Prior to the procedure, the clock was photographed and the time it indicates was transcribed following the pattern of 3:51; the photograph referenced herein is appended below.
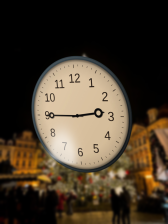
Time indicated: 2:45
